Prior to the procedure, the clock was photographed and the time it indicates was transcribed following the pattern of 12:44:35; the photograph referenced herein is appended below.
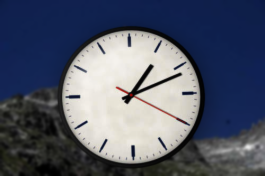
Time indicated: 1:11:20
